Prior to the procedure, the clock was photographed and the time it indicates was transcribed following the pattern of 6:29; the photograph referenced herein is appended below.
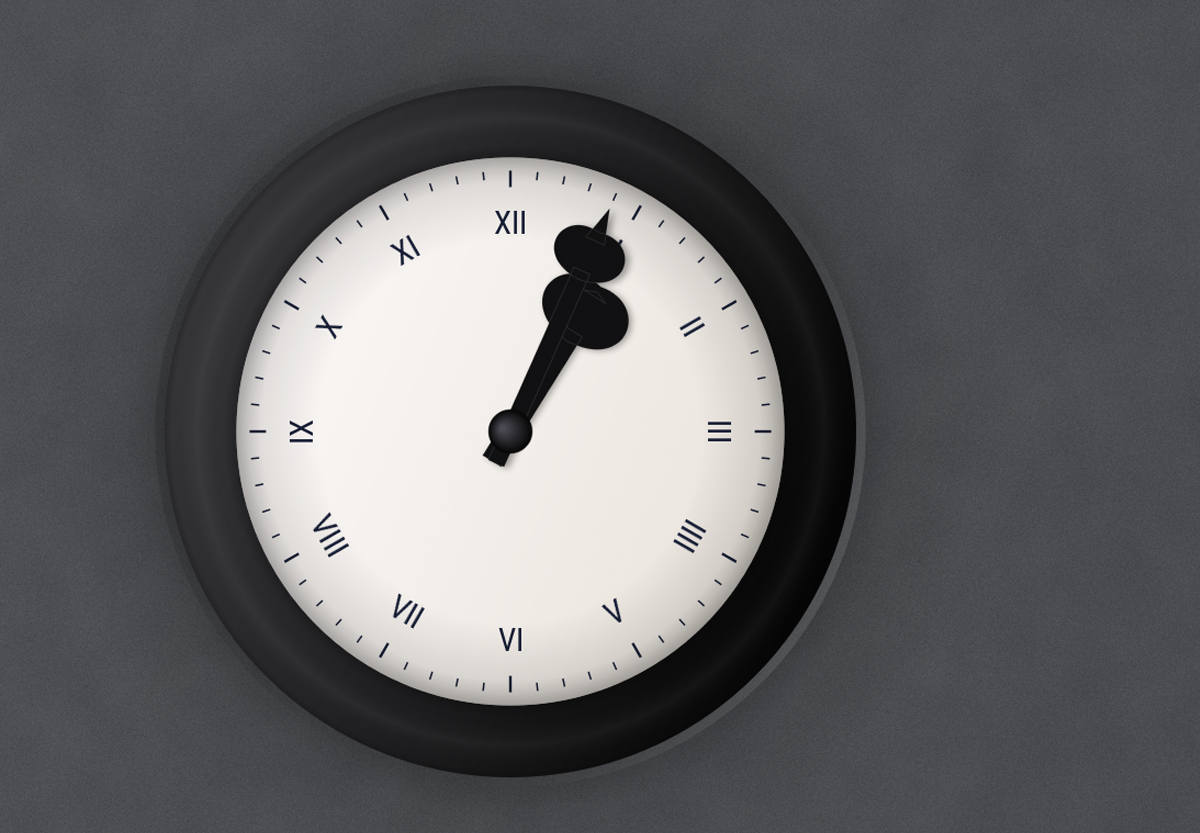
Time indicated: 1:04
